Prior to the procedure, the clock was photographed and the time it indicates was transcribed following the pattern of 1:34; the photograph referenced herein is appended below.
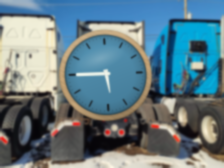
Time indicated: 5:45
